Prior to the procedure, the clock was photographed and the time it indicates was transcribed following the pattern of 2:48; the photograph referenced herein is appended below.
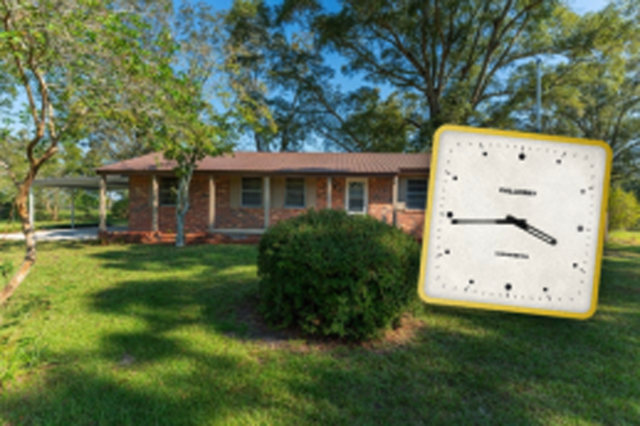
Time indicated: 3:44
